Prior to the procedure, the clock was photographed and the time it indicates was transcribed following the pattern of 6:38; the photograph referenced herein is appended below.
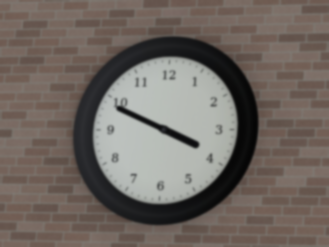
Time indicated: 3:49
